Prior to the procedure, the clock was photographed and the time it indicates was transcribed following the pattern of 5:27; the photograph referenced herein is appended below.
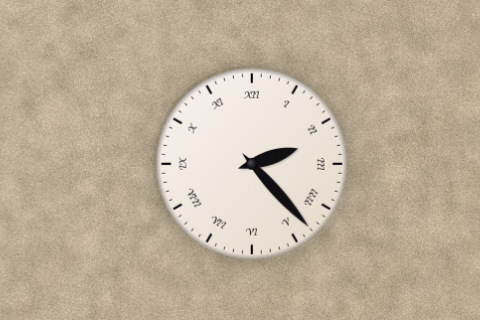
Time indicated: 2:23
